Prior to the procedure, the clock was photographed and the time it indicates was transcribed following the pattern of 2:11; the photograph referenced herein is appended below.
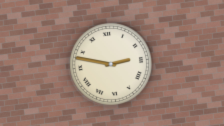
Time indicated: 2:48
